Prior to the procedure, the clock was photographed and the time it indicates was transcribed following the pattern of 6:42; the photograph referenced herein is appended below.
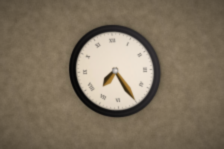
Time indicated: 7:25
